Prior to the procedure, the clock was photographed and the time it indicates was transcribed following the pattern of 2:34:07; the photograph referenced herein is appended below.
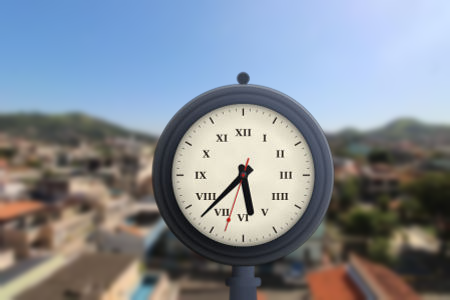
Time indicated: 5:37:33
